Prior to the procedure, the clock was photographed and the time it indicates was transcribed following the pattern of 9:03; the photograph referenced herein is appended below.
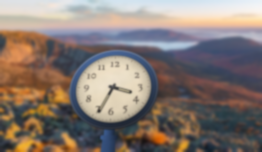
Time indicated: 3:34
